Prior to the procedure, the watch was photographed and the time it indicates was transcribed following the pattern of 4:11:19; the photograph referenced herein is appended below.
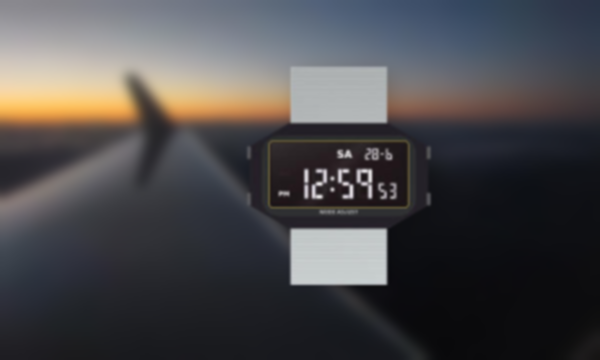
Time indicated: 12:59:53
